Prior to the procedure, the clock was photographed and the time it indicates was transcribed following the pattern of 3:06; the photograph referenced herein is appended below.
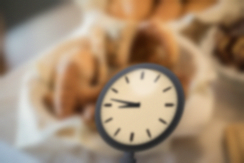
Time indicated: 8:47
